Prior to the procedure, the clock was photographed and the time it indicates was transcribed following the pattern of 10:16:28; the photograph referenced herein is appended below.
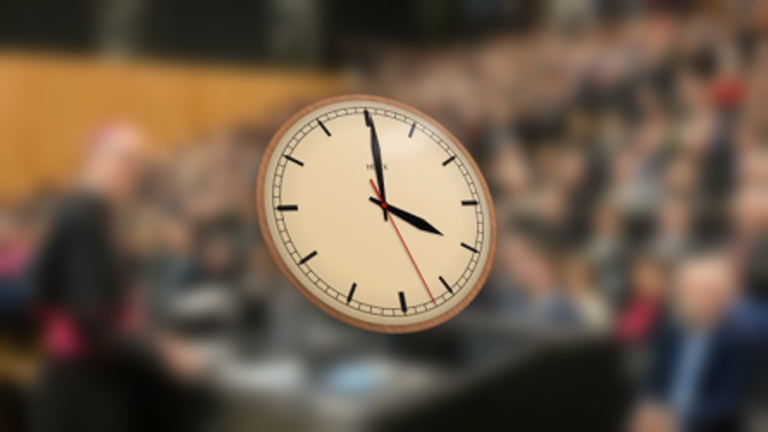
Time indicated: 4:00:27
